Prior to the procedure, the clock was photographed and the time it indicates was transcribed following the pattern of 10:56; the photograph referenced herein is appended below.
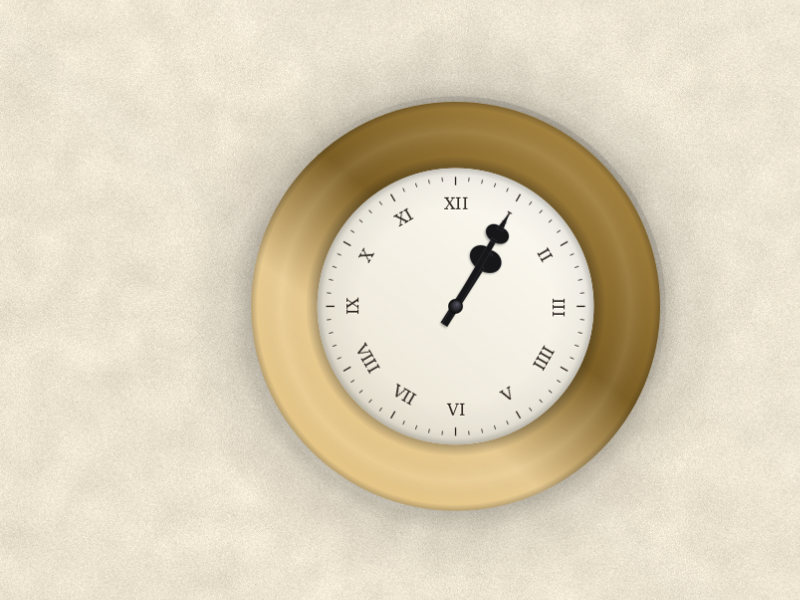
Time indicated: 1:05
